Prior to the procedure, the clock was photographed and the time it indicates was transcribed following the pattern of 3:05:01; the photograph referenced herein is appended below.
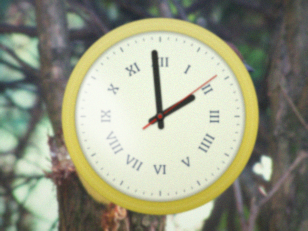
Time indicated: 1:59:09
